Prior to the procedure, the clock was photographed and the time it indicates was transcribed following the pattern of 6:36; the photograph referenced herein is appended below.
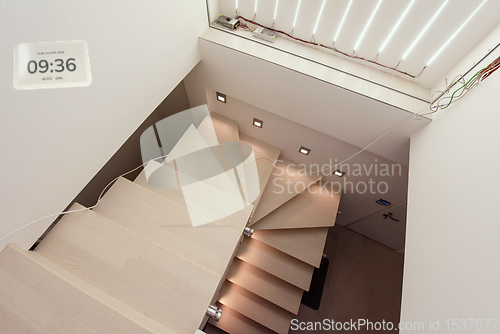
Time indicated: 9:36
